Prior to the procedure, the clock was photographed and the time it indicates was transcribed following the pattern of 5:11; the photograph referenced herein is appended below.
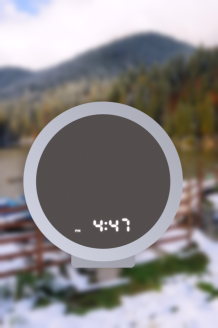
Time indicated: 4:47
